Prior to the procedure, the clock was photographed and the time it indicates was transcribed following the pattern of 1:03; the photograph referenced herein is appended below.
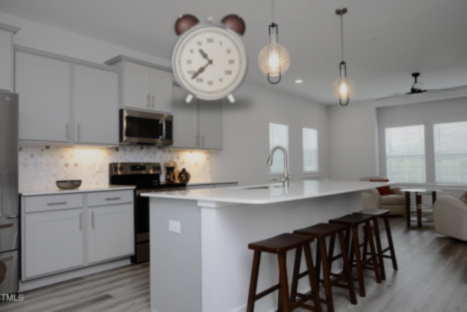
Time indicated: 10:38
